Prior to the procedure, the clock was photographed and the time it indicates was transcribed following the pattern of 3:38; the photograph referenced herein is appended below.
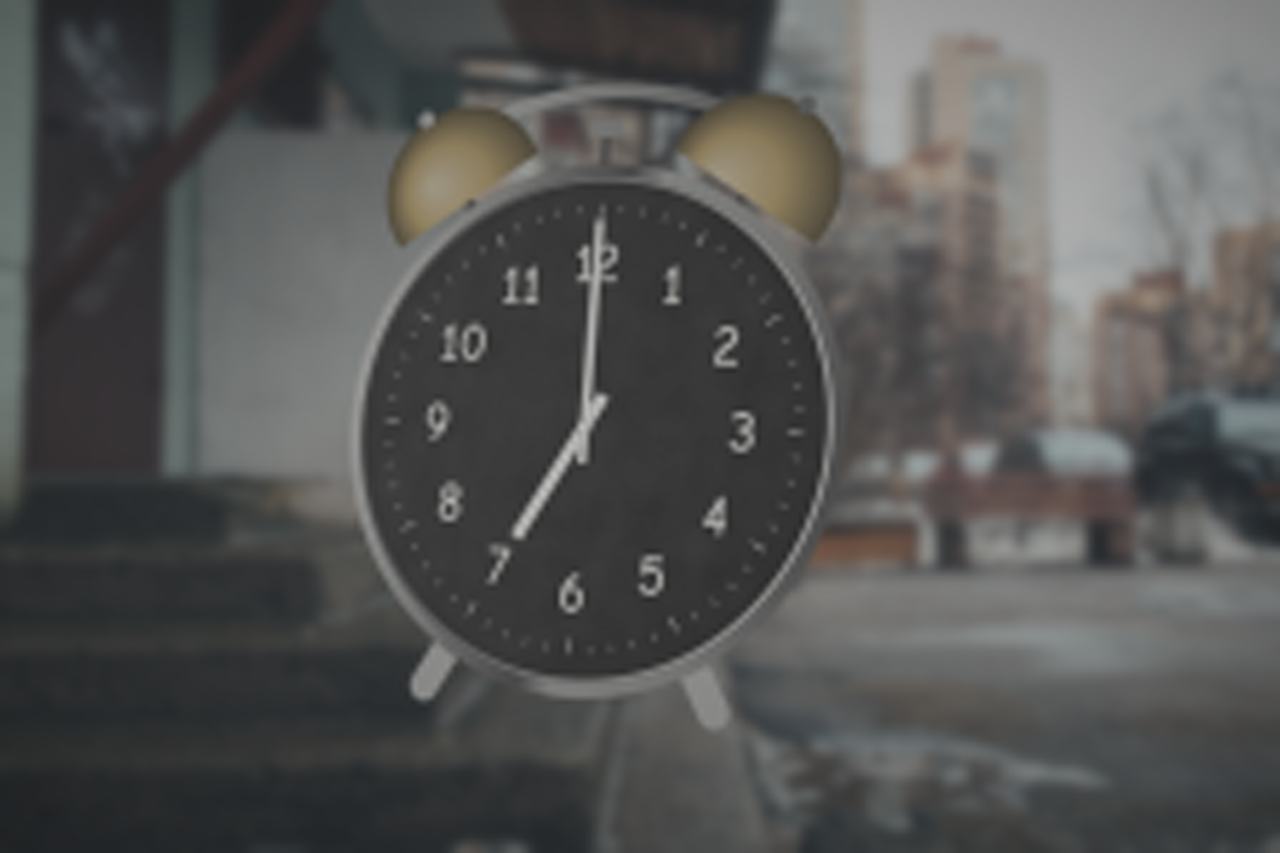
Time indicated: 7:00
